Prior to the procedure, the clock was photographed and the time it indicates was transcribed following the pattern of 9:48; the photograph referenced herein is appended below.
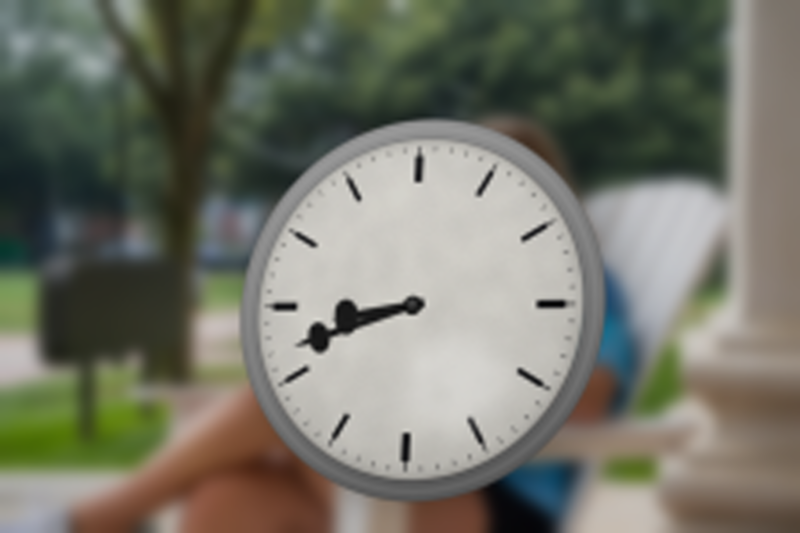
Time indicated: 8:42
